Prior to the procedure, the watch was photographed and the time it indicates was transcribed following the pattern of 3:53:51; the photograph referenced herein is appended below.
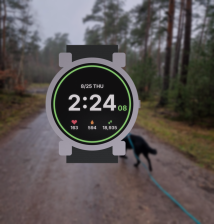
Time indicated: 2:24:08
